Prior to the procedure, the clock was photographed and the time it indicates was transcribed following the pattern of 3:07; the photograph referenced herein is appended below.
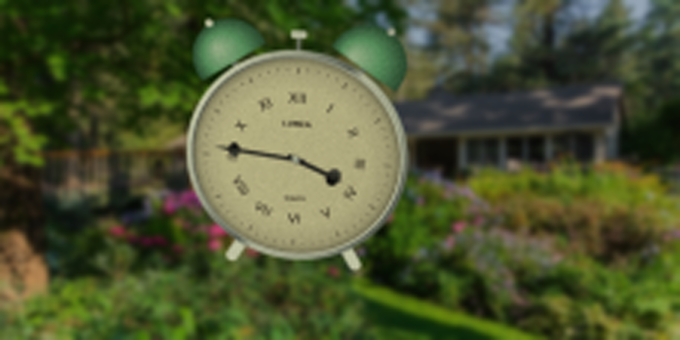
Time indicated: 3:46
